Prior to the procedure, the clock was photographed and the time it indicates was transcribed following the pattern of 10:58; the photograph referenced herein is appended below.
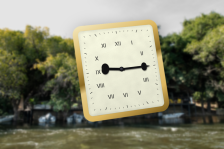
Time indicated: 9:15
